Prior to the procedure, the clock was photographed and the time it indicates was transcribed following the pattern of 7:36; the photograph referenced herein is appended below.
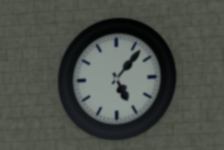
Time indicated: 5:07
